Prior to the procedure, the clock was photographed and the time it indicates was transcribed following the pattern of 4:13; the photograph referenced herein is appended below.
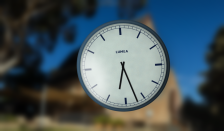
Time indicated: 6:27
